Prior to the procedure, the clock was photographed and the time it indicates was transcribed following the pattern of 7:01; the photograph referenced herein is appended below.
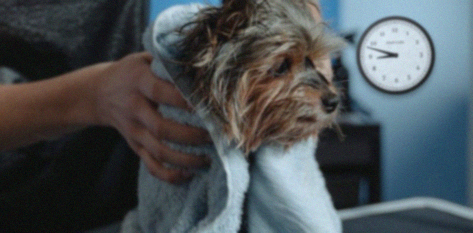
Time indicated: 8:48
